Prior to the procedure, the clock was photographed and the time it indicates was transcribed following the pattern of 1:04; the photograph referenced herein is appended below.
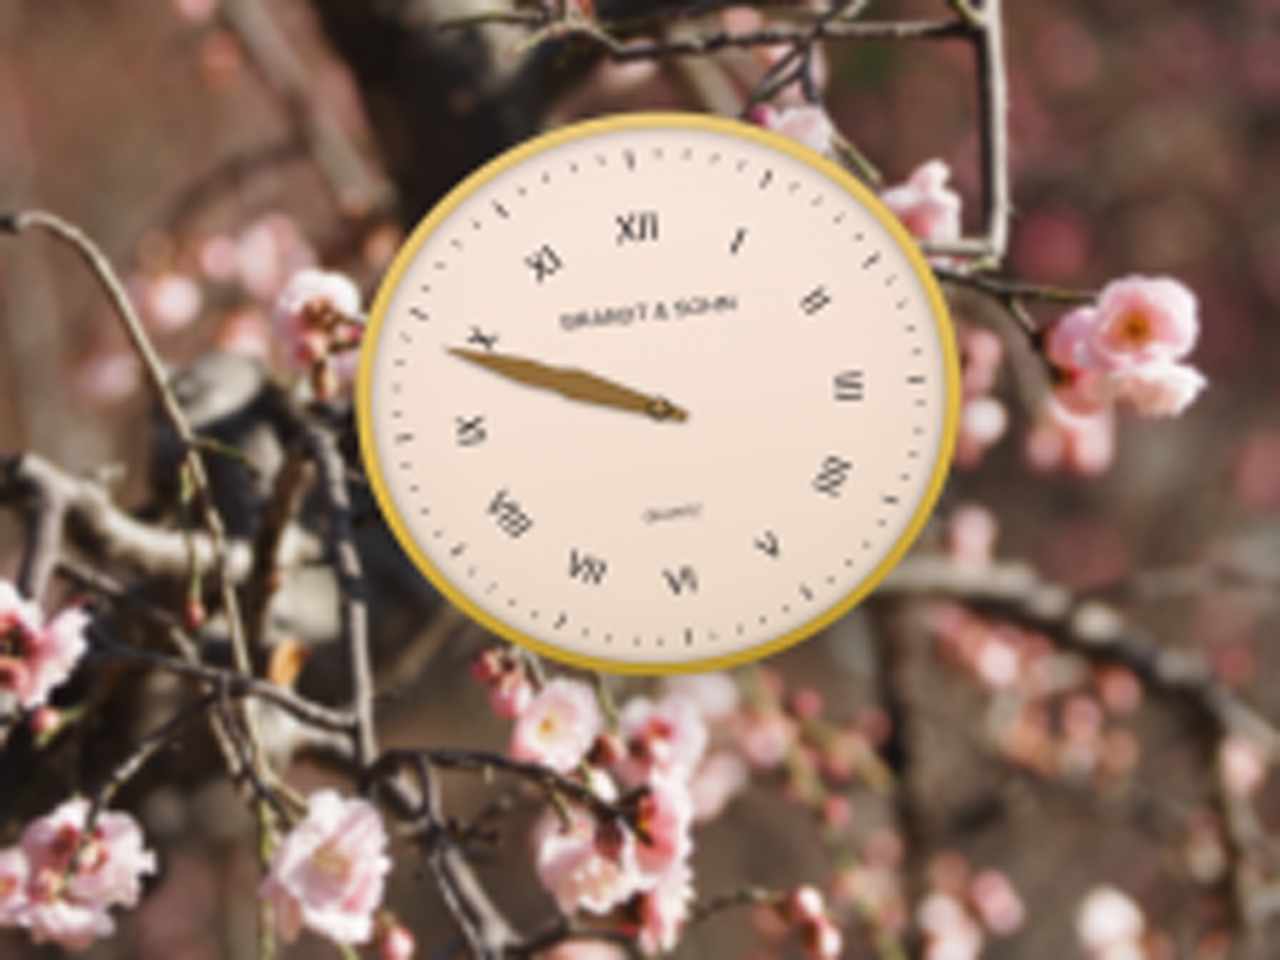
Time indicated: 9:49
